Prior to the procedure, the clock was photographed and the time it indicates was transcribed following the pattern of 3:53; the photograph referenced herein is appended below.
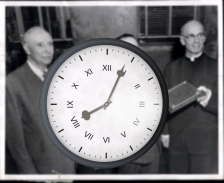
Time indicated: 8:04
